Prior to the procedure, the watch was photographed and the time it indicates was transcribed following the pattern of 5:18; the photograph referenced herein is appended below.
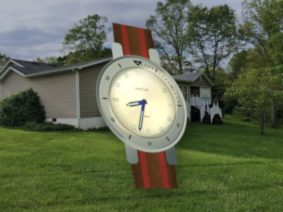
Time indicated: 8:33
